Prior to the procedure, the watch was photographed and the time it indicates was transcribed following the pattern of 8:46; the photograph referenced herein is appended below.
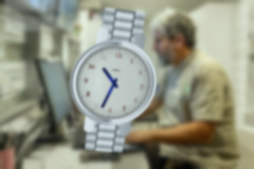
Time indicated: 10:33
